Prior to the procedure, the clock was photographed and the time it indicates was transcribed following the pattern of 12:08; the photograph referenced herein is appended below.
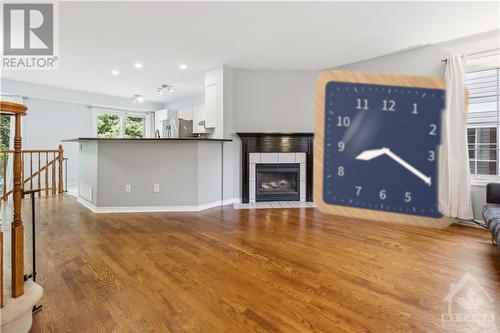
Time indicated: 8:20
